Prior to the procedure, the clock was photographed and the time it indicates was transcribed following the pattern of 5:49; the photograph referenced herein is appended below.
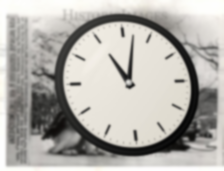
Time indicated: 11:02
